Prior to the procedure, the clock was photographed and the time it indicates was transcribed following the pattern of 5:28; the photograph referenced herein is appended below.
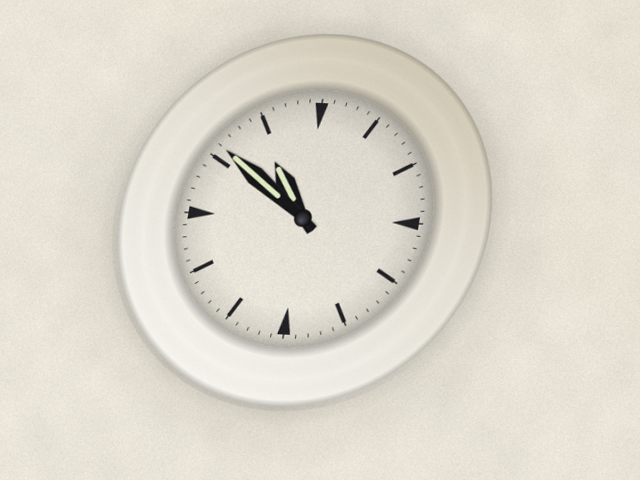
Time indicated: 10:51
